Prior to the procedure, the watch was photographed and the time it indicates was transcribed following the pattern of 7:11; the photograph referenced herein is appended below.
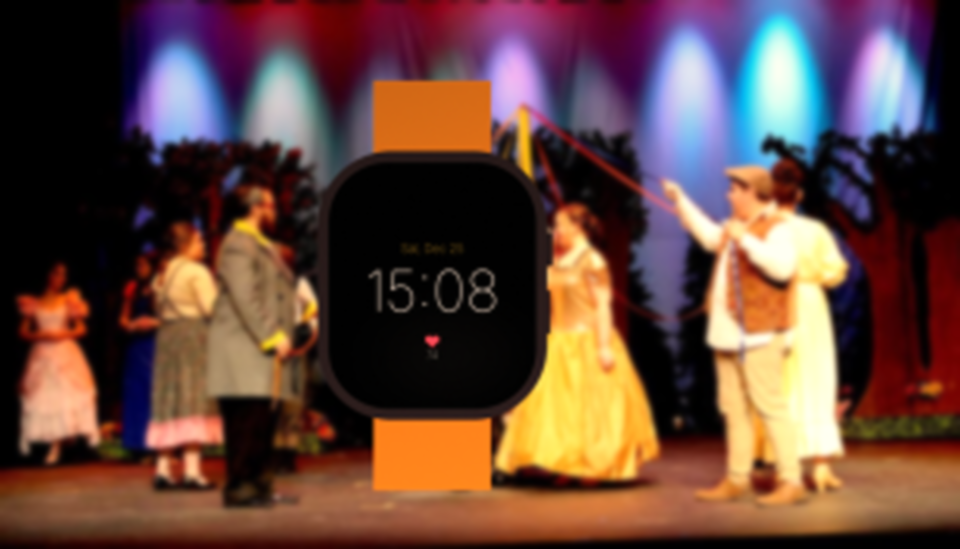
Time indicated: 15:08
